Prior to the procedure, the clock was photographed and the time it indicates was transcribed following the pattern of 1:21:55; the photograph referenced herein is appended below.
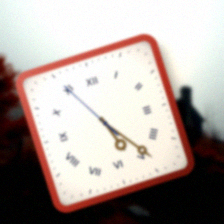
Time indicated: 5:23:55
